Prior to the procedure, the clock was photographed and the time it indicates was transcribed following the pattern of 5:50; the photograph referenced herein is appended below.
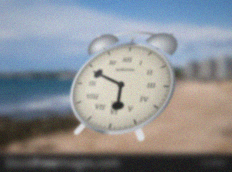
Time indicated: 5:49
